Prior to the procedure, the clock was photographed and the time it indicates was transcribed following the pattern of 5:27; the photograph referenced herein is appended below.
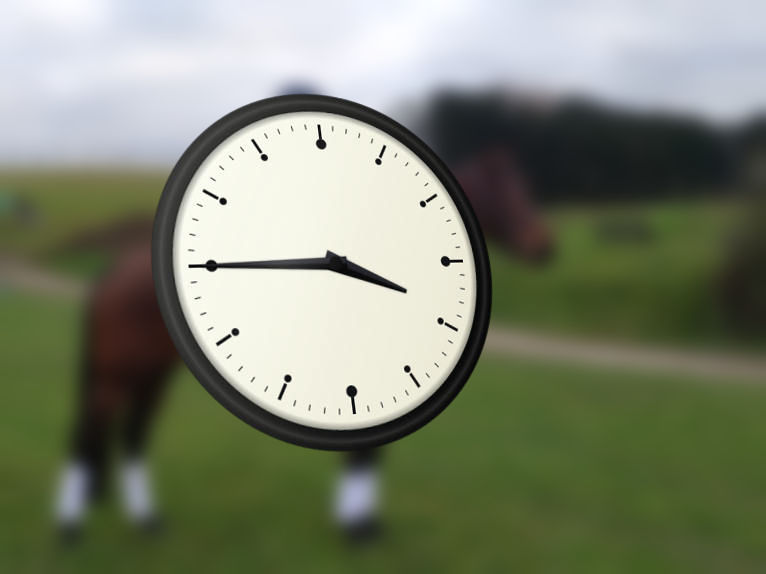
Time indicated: 3:45
